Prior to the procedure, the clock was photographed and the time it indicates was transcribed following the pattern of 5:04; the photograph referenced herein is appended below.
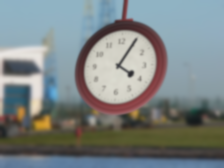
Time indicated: 4:05
